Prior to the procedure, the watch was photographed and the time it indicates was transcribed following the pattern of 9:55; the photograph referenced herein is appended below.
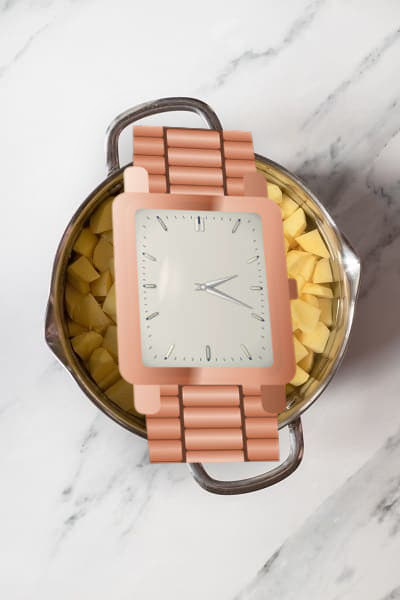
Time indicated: 2:19
